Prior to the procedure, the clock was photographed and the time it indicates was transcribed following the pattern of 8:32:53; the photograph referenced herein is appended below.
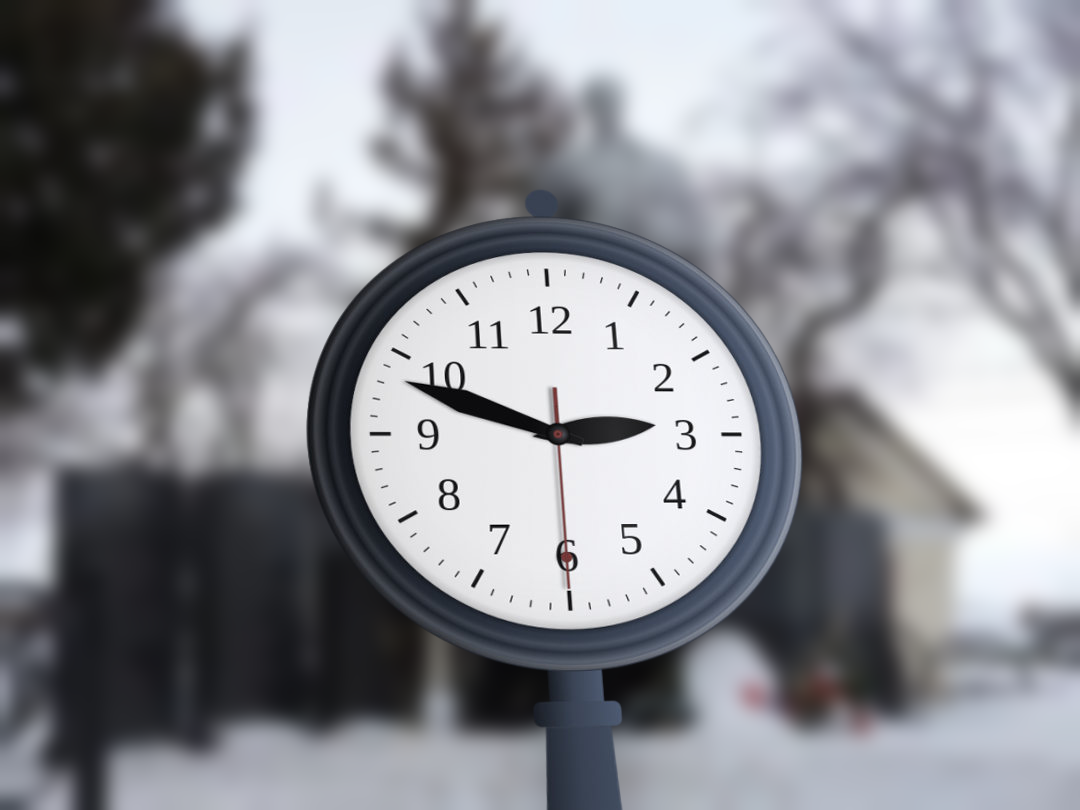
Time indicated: 2:48:30
